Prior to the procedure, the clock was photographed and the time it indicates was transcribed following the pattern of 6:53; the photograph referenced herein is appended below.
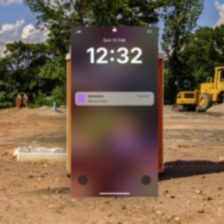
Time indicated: 12:32
